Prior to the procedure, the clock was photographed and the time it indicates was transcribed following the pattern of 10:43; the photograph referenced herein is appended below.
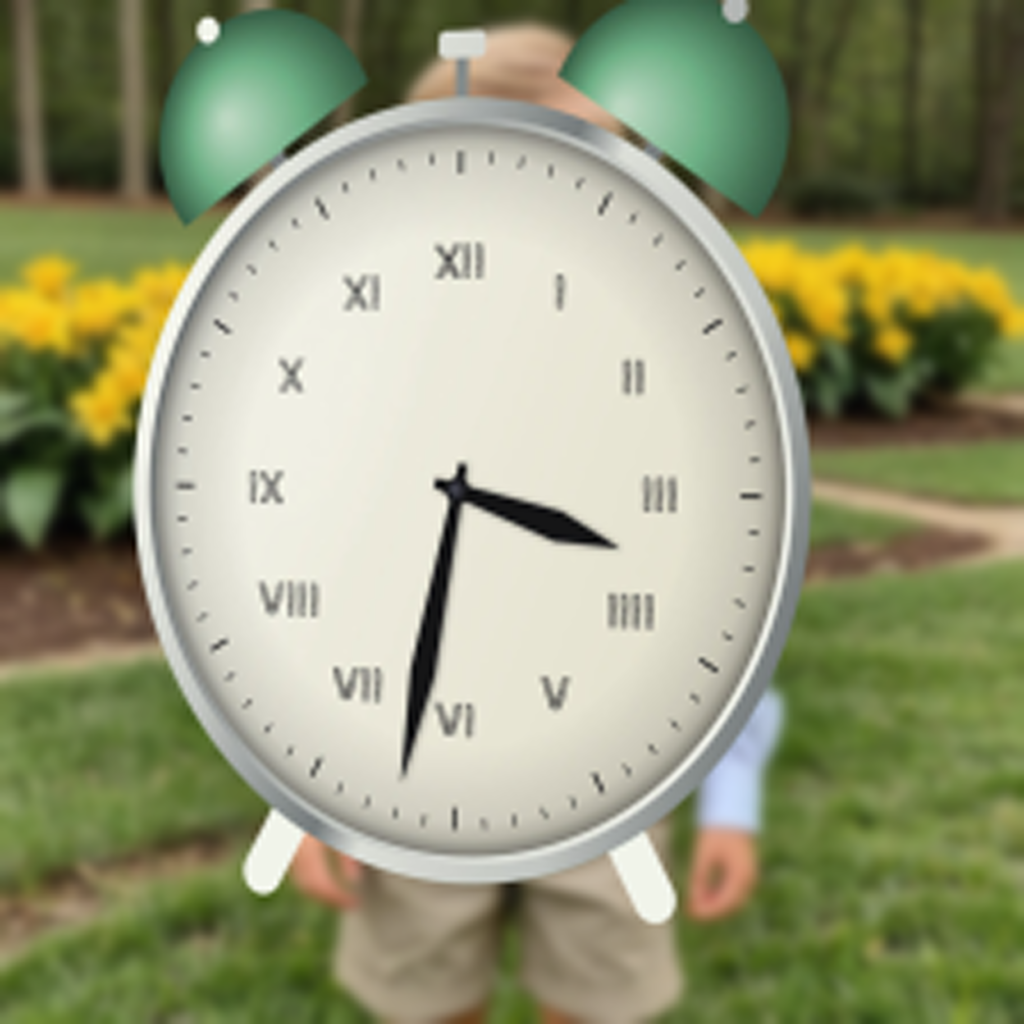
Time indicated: 3:32
